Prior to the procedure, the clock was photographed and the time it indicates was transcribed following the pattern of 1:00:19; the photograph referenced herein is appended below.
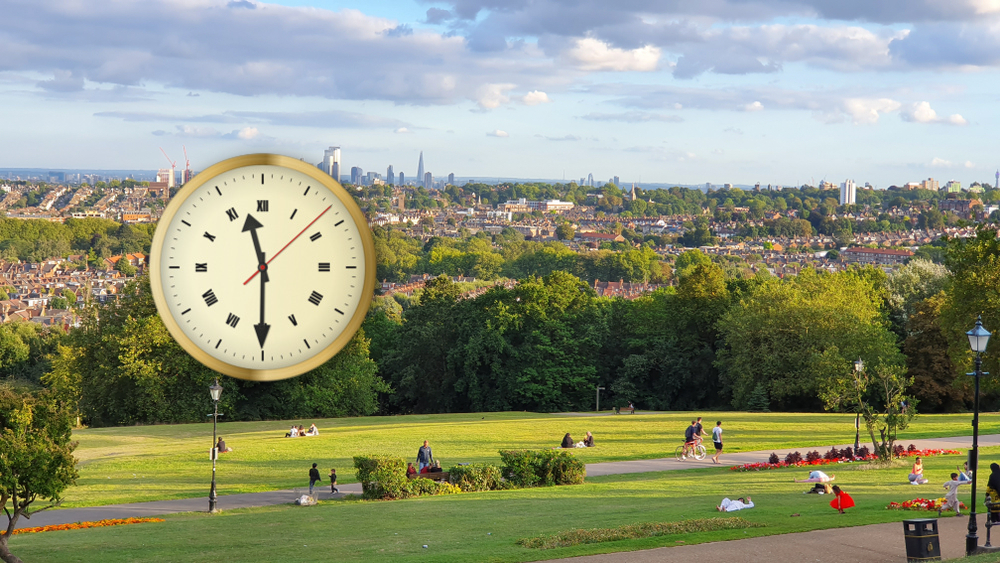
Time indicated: 11:30:08
